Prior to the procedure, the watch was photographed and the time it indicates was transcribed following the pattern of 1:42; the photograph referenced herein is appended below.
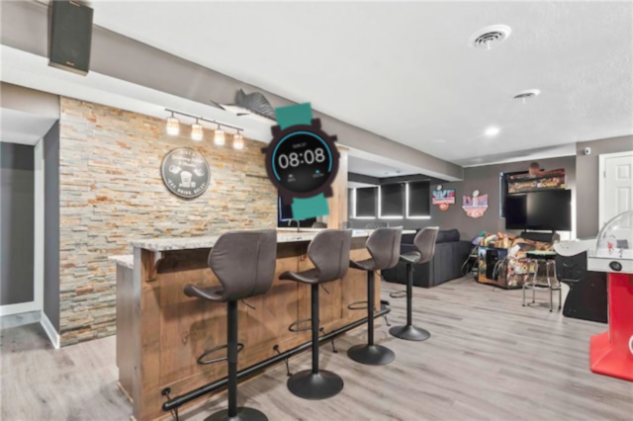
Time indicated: 8:08
